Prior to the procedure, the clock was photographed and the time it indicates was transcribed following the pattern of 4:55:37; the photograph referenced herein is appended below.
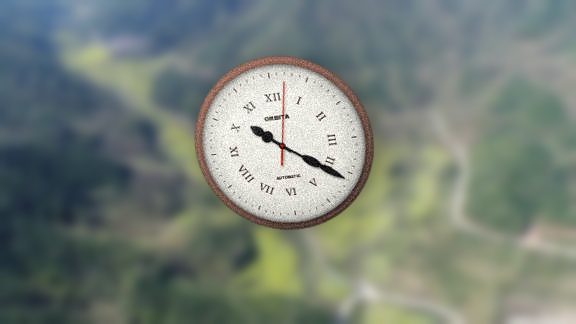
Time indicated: 10:21:02
